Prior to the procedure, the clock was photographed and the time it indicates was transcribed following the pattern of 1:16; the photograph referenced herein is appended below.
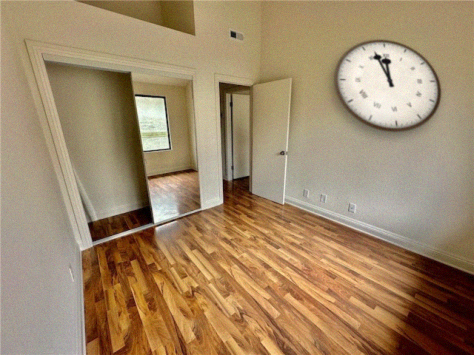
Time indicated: 11:57
